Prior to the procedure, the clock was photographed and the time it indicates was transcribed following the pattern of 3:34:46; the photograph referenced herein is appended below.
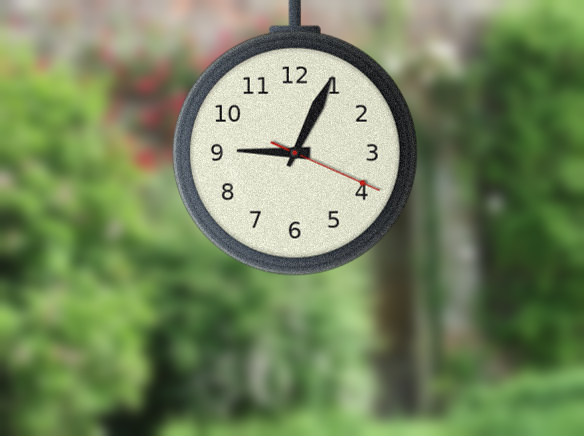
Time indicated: 9:04:19
